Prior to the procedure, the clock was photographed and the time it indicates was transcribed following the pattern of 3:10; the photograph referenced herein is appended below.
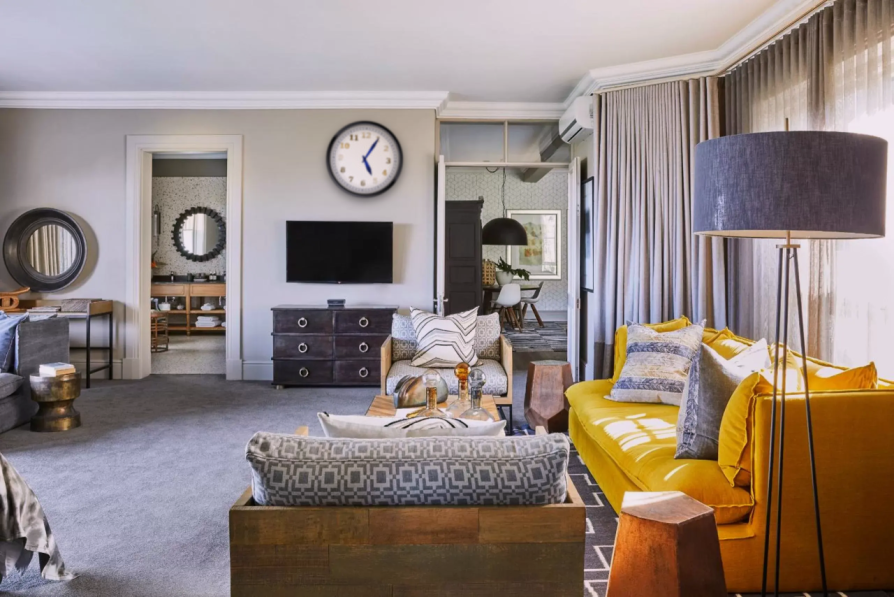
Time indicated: 5:05
